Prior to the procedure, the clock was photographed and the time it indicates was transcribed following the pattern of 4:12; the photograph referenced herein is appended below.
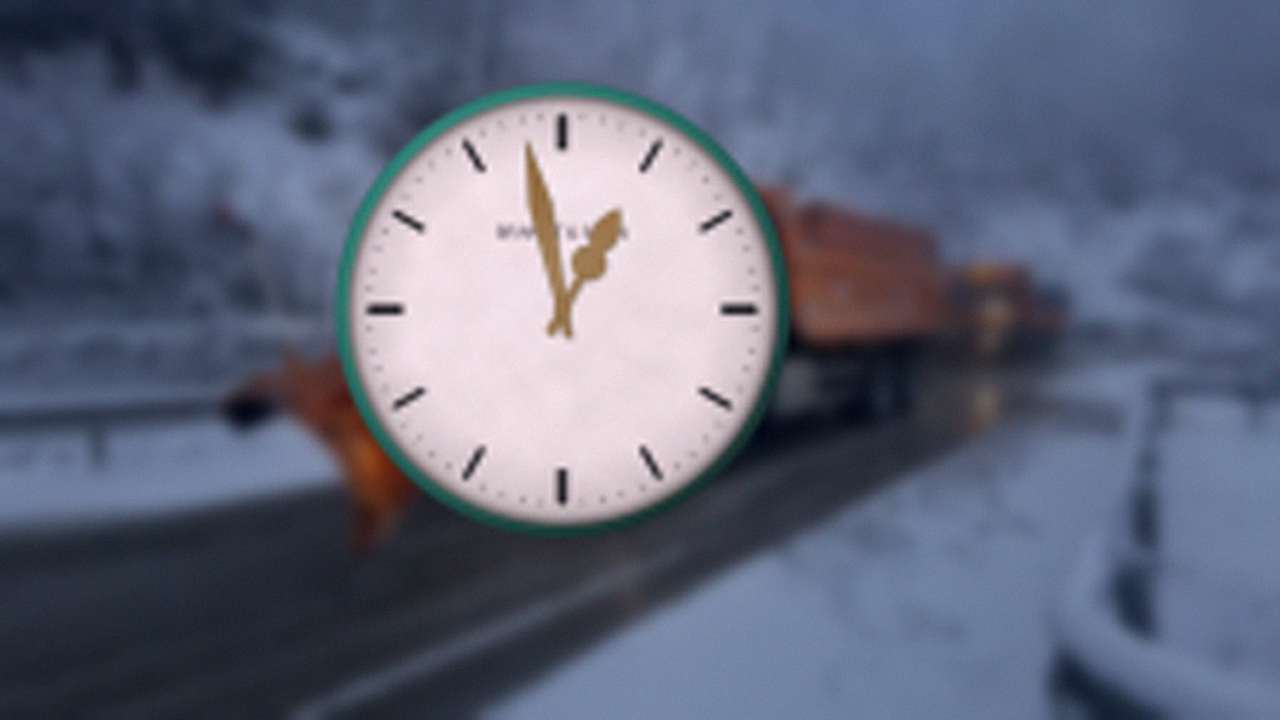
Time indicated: 12:58
